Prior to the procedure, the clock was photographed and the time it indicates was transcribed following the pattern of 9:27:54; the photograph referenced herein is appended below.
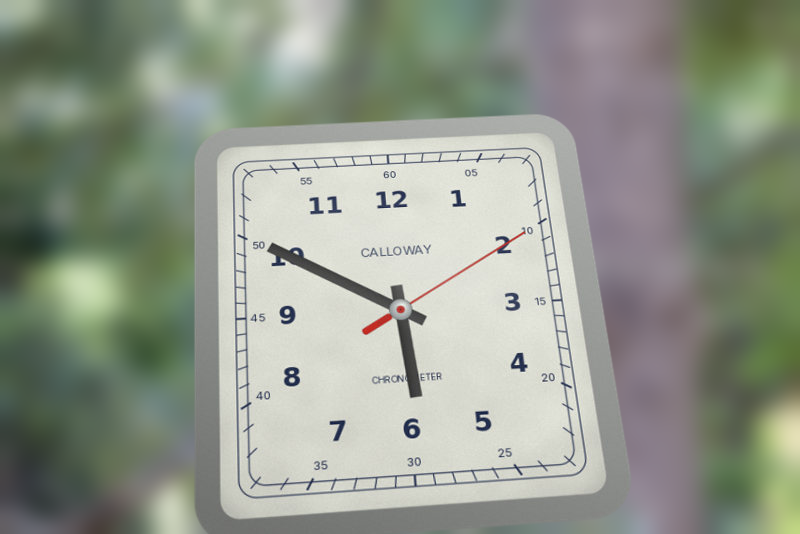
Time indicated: 5:50:10
